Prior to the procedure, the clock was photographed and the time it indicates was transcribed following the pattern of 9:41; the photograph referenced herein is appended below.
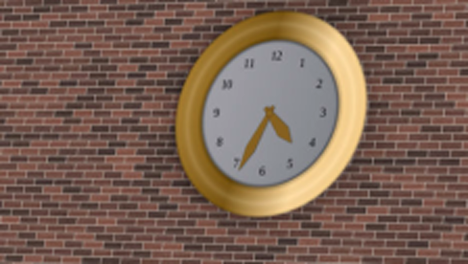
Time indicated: 4:34
